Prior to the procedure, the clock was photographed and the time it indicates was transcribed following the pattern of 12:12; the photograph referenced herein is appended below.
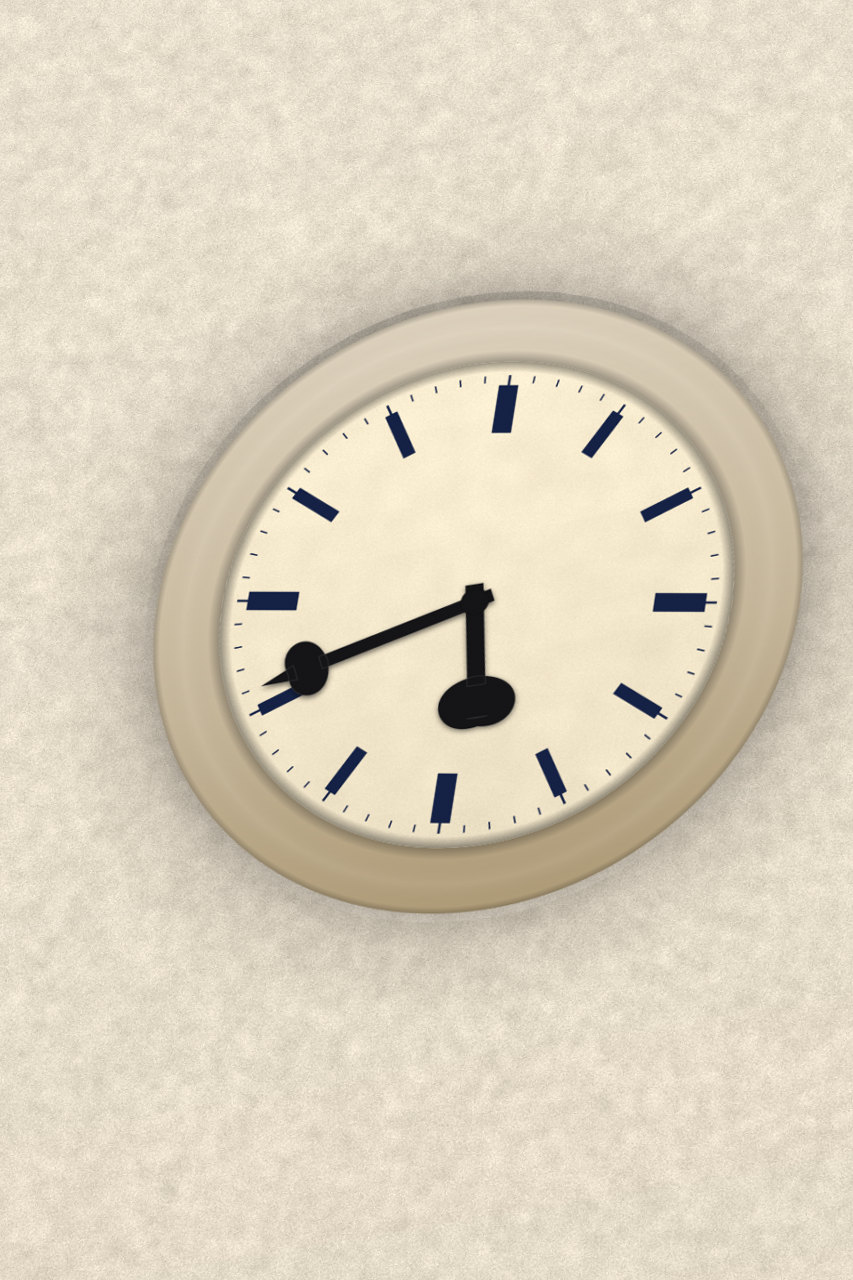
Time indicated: 5:41
